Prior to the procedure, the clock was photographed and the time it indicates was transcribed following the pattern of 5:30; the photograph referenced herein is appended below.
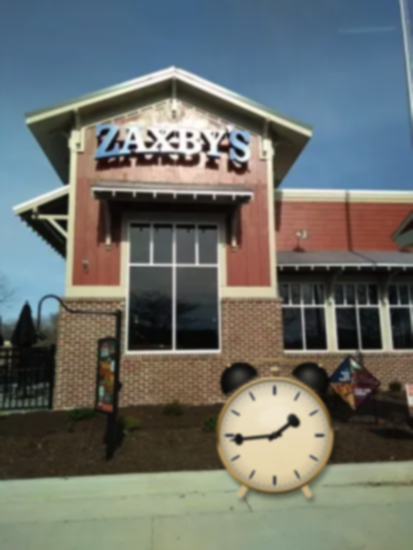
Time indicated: 1:44
